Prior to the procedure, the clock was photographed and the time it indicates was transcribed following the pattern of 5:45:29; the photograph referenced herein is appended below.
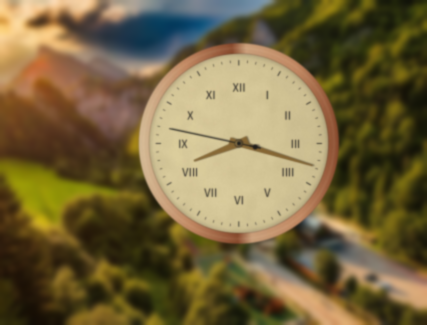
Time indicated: 8:17:47
